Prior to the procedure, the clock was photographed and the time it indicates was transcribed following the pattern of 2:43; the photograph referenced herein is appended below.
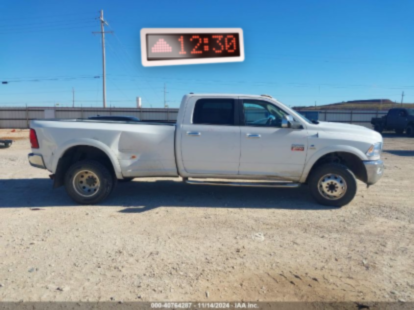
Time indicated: 12:30
